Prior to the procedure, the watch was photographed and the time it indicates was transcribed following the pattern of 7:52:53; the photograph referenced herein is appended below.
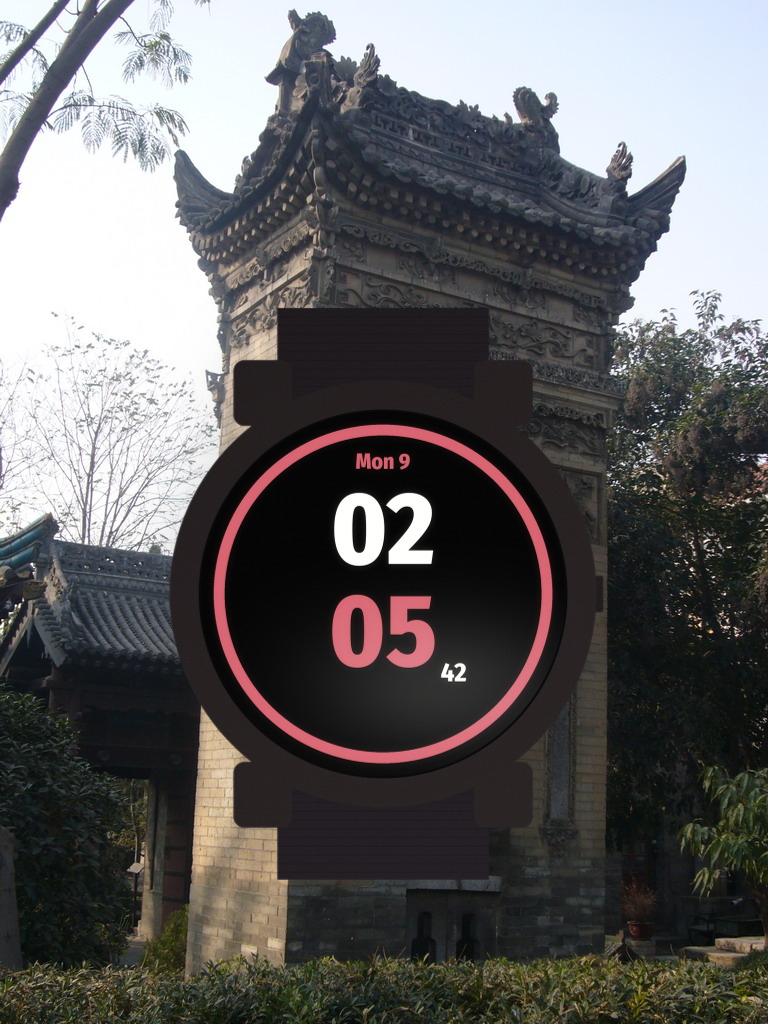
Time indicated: 2:05:42
